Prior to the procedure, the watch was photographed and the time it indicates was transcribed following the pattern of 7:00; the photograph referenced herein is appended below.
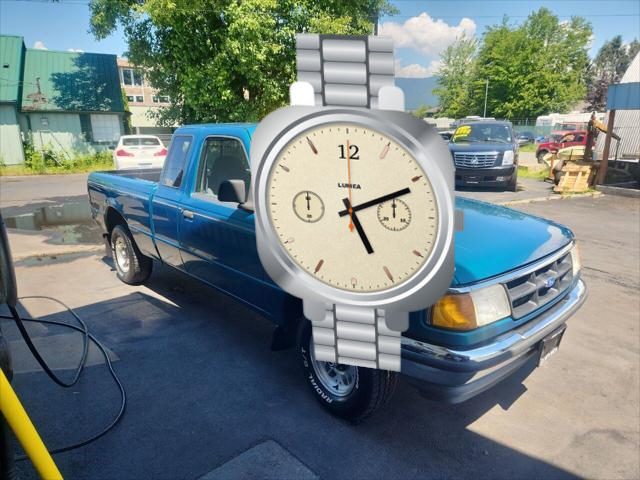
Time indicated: 5:11
